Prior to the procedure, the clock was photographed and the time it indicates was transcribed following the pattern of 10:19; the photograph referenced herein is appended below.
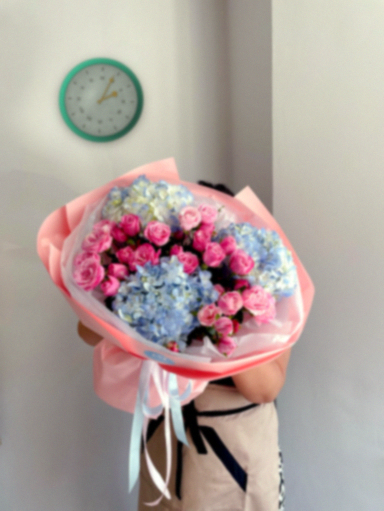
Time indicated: 2:04
